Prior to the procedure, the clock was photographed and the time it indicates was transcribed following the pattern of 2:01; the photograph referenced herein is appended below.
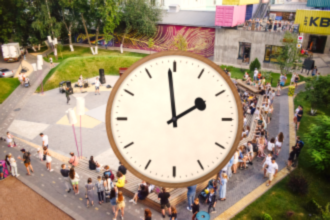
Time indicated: 1:59
